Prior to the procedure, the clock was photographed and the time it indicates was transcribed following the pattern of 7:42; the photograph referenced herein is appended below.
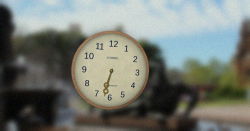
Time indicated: 6:32
